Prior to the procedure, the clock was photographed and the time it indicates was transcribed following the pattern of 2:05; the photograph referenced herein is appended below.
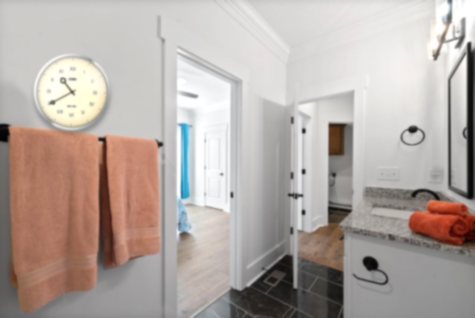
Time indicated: 10:40
